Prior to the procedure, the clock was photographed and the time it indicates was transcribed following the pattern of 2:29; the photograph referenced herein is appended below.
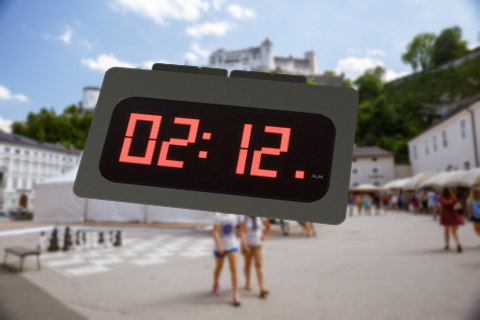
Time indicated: 2:12
